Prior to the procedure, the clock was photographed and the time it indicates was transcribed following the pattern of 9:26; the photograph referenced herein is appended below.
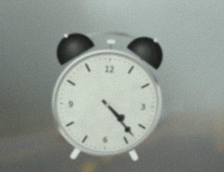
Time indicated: 4:23
